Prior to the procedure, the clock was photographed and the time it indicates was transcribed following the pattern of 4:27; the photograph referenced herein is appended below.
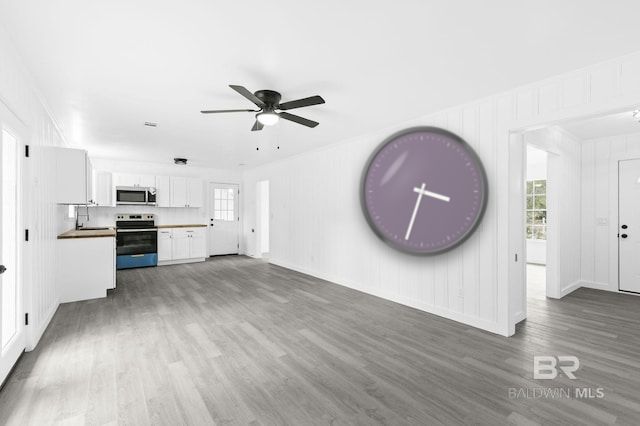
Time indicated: 3:33
